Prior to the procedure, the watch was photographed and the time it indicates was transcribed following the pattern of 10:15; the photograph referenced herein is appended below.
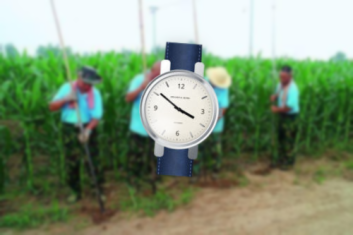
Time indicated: 3:51
